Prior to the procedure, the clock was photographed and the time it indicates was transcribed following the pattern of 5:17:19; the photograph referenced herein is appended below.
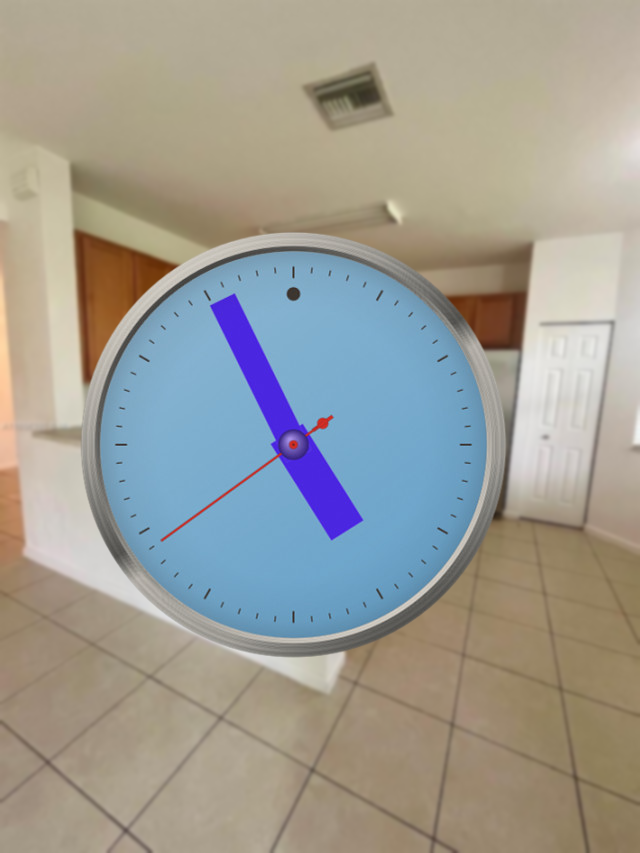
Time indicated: 4:55:39
